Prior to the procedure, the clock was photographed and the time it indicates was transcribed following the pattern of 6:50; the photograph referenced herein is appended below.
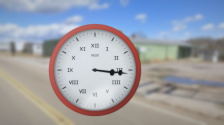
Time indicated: 3:16
